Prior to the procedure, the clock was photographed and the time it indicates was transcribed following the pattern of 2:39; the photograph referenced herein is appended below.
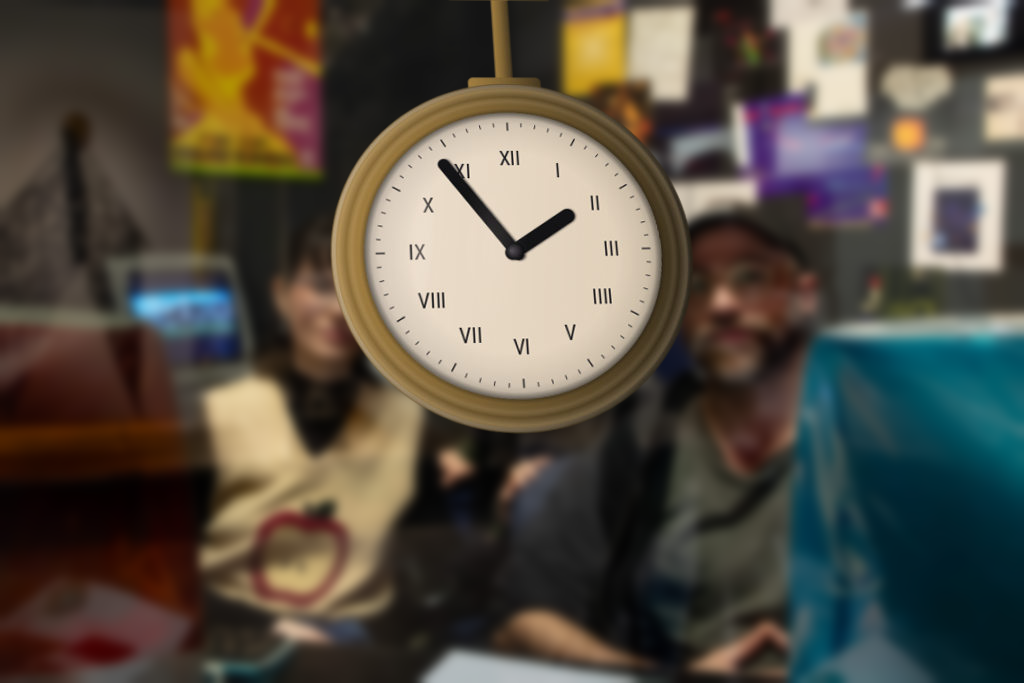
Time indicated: 1:54
